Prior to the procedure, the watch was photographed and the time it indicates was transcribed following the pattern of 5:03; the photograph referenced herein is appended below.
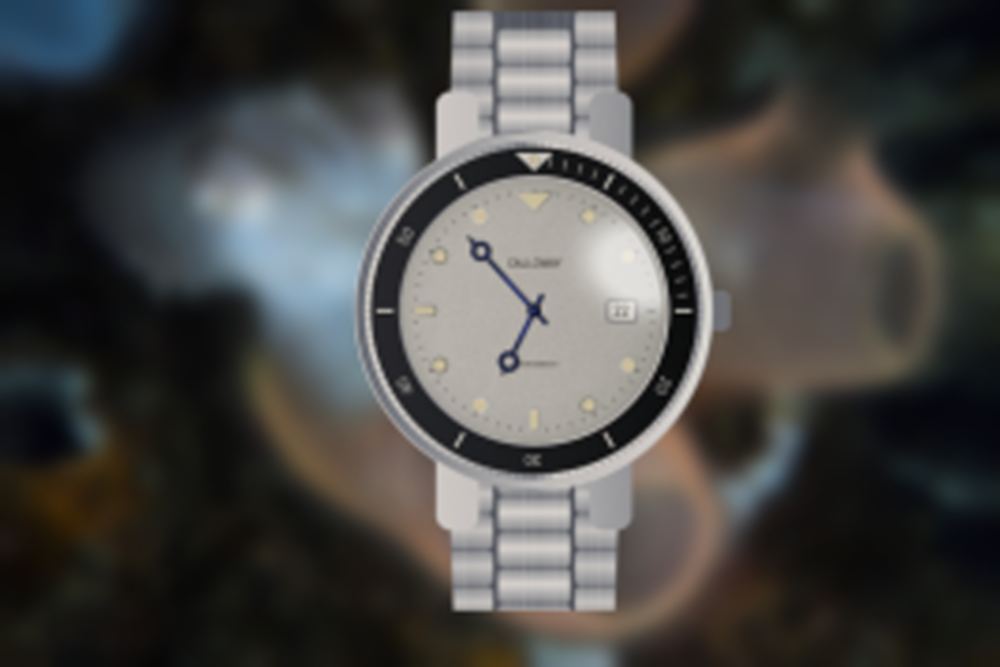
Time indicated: 6:53
